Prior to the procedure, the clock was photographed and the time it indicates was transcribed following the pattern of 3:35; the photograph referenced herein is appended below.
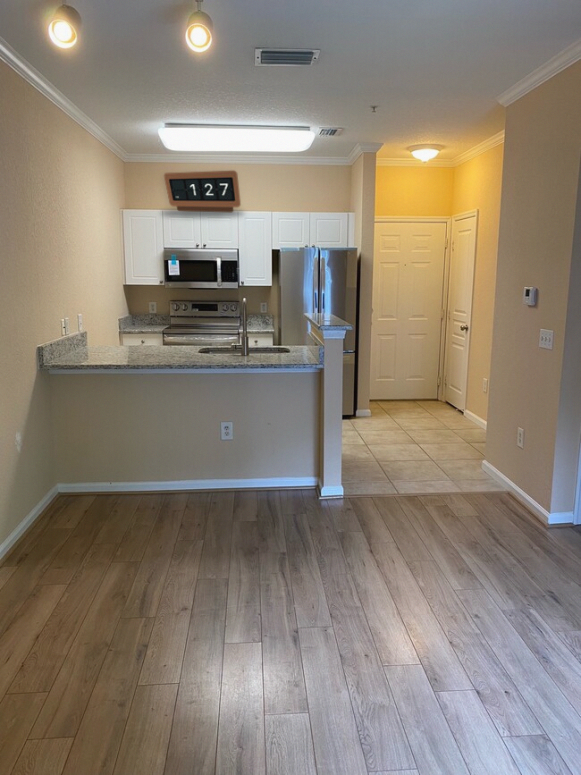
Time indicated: 1:27
